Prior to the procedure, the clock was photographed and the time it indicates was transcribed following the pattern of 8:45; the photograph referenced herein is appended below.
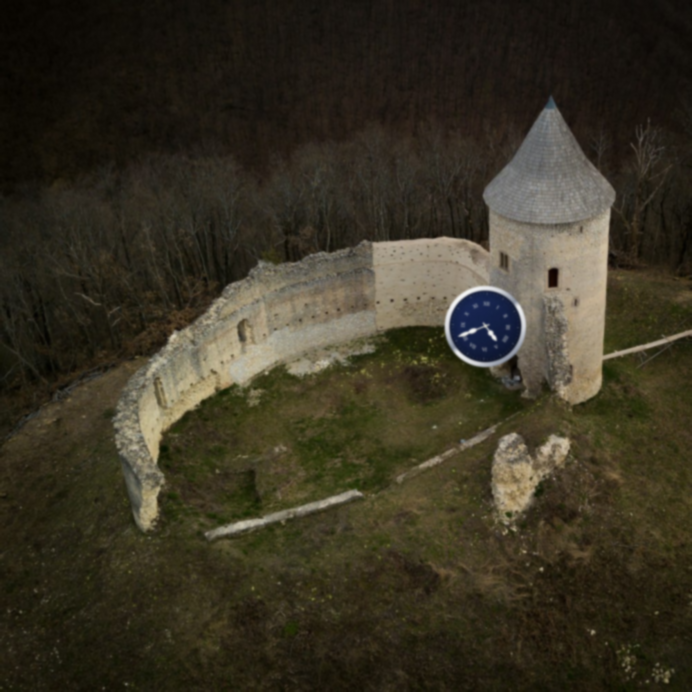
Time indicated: 4:41
